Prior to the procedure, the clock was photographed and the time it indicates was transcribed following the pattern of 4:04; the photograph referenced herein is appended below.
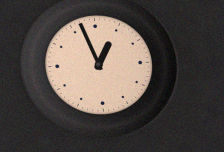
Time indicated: 12:57
